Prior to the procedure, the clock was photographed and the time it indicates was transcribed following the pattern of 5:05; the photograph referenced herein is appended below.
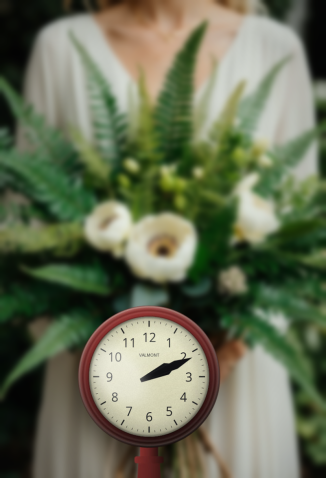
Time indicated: 2:11
